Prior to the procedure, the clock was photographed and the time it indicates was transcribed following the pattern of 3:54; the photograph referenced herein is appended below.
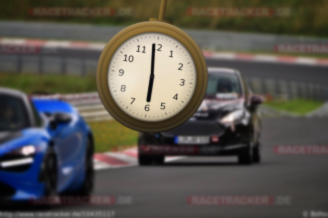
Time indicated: 5:59
